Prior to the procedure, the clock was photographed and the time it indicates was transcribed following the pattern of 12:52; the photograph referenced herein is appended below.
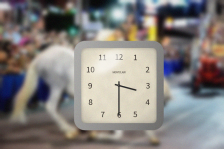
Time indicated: 3:30
